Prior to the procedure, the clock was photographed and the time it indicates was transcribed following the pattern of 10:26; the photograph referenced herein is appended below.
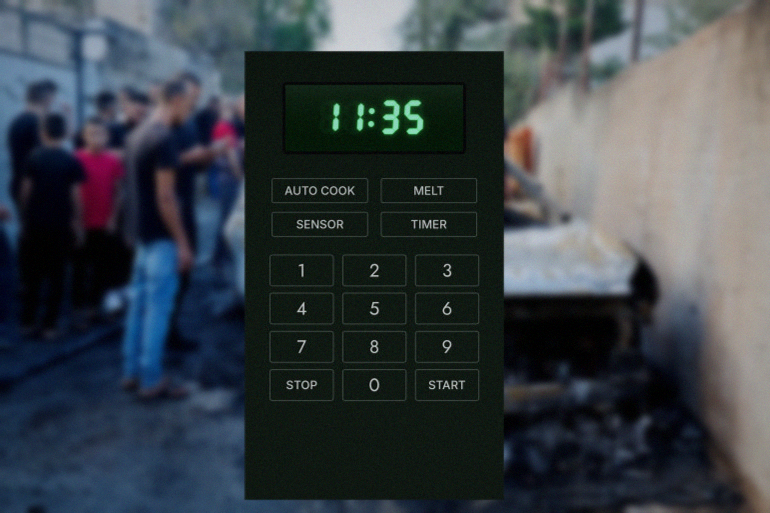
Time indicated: 11:35
